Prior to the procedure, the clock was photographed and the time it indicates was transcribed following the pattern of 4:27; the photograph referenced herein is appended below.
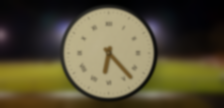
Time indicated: 6:23
